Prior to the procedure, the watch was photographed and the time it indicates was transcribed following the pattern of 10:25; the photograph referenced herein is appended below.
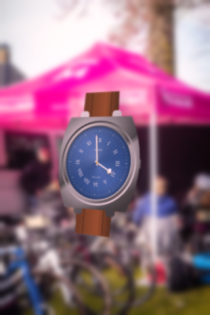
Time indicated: 3:59
